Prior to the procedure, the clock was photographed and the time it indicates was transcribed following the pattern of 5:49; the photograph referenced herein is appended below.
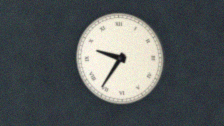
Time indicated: 9:36
